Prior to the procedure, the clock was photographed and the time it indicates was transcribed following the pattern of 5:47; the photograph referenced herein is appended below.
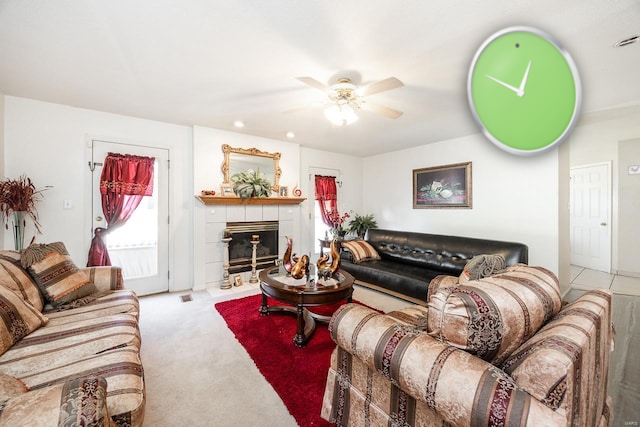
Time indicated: 12:49
